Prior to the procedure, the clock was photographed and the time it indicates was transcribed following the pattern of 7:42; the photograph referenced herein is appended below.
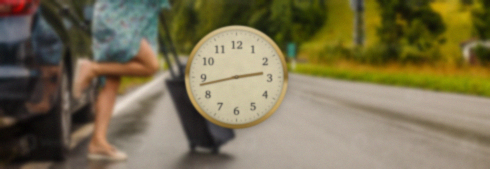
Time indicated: 2:43
